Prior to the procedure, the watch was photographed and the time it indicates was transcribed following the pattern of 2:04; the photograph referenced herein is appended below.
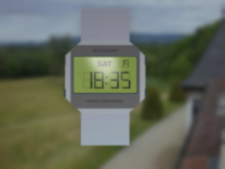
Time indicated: 18:35
